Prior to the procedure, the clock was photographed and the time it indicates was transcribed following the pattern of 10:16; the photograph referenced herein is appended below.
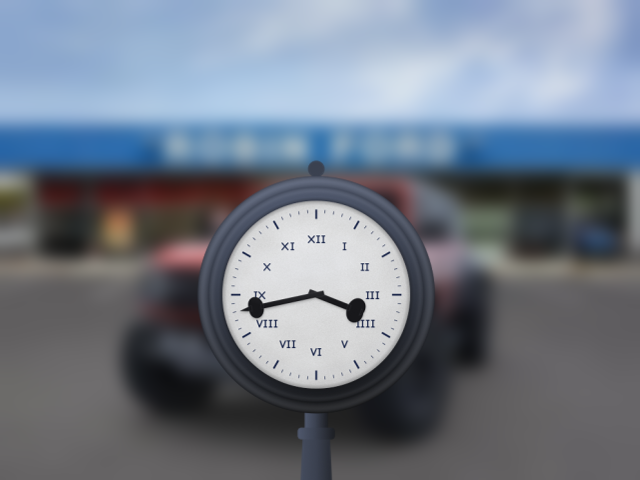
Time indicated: 3:43
